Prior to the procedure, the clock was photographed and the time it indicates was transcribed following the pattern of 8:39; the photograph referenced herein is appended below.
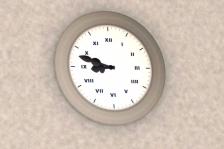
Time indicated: 8:48
